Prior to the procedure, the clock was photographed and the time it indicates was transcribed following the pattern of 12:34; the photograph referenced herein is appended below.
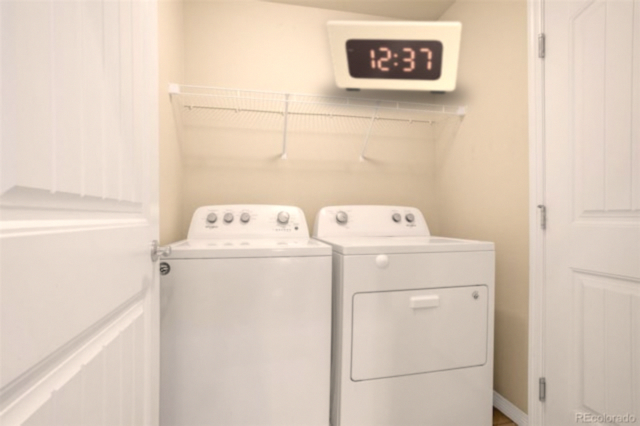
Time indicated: 12:37
